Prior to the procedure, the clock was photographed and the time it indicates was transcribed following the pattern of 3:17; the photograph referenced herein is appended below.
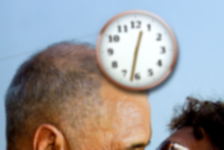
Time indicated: 12:32
